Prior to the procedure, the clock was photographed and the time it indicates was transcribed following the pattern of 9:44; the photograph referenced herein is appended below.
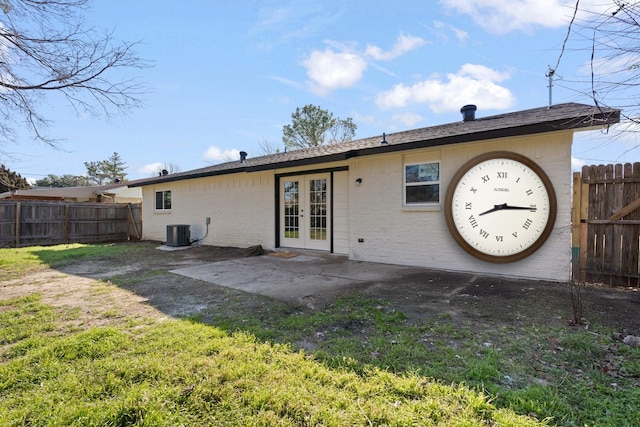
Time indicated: 8:15
